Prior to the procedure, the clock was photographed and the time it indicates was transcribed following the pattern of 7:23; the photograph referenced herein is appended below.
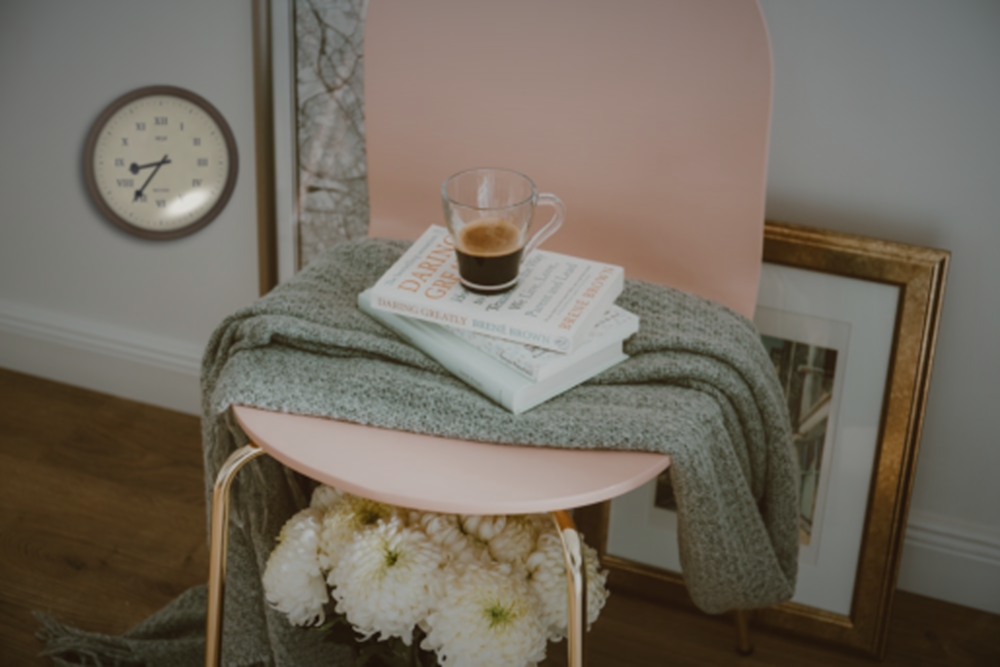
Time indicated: 8:36
